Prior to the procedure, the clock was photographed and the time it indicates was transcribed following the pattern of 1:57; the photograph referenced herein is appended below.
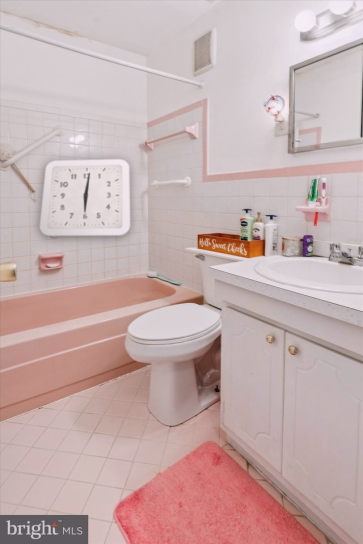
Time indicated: 6:01
